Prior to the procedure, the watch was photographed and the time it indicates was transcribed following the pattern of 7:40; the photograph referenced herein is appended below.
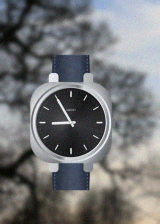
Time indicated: 8:55
